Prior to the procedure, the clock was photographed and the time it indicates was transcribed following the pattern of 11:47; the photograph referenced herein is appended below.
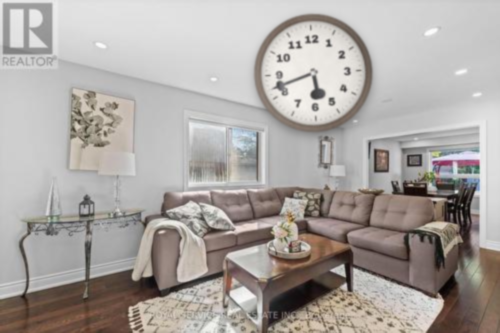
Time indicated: 5:42
